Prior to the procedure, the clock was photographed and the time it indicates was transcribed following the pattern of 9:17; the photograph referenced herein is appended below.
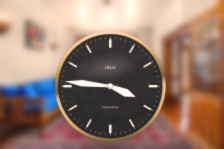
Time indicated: 3:46
